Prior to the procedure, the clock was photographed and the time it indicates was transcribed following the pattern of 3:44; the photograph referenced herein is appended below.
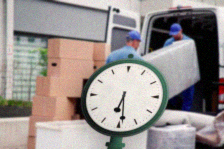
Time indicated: 6:29
